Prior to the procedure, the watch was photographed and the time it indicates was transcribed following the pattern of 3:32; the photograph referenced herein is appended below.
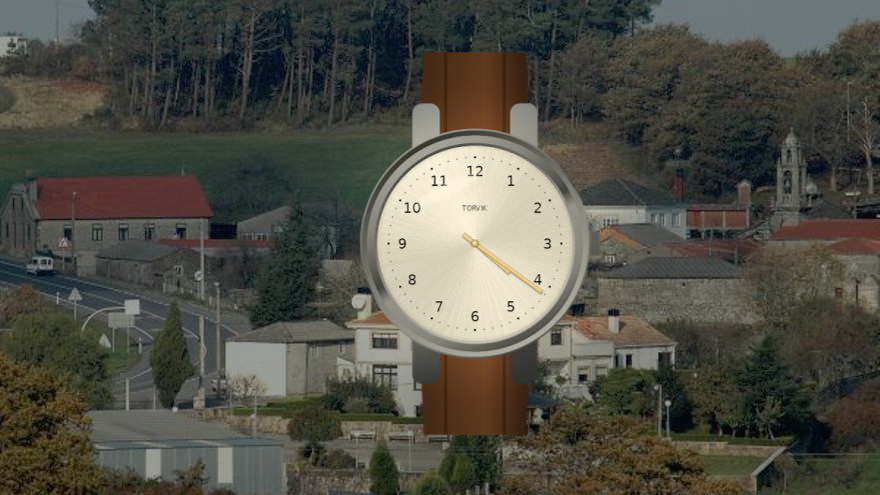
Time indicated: 4:21
